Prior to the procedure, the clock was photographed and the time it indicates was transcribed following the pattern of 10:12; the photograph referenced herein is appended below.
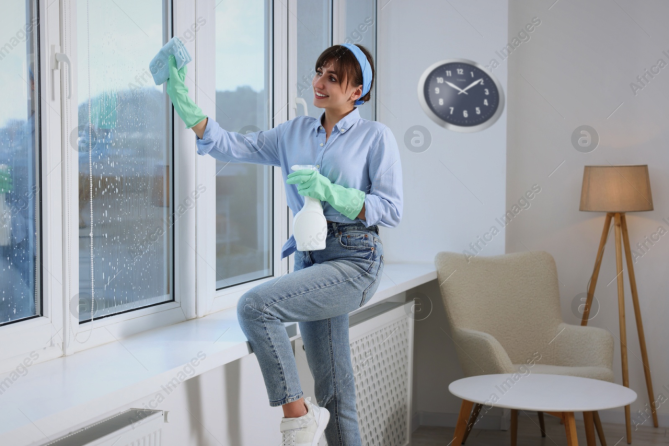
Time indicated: 10:09
